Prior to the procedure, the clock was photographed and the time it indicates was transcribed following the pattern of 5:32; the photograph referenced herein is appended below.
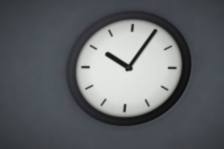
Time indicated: 10:05
